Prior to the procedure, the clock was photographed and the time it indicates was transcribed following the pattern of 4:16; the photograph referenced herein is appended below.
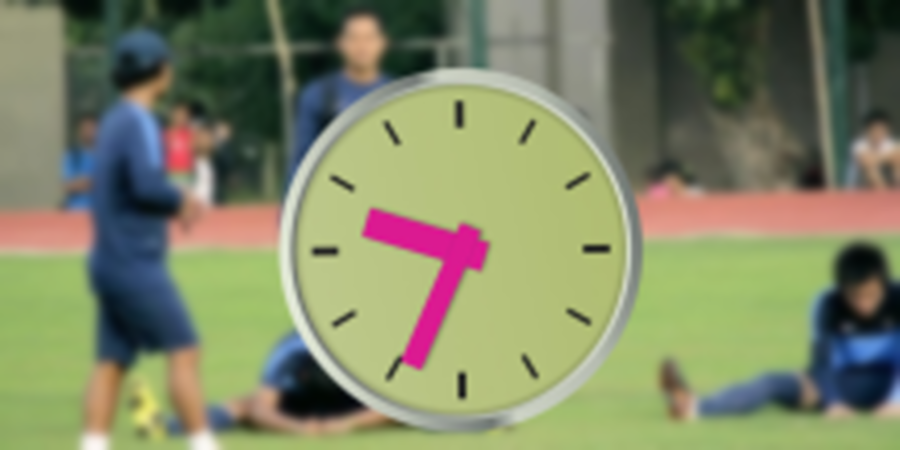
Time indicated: 9:34
